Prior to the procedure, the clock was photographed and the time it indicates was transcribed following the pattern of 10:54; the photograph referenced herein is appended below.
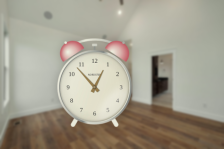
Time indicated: 12:53
